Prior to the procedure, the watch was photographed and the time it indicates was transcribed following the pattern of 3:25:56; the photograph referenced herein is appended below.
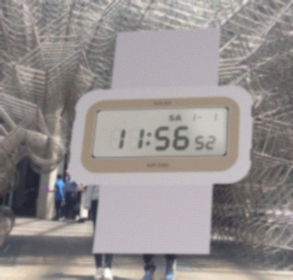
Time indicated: 11:56:52
